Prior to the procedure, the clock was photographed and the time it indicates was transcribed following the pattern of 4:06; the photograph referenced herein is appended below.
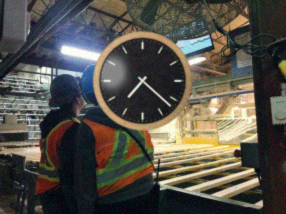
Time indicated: 7:22
